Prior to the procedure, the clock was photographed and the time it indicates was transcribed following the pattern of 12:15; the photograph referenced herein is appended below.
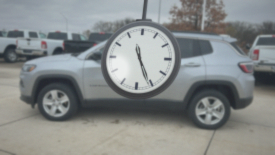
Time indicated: 11:26
